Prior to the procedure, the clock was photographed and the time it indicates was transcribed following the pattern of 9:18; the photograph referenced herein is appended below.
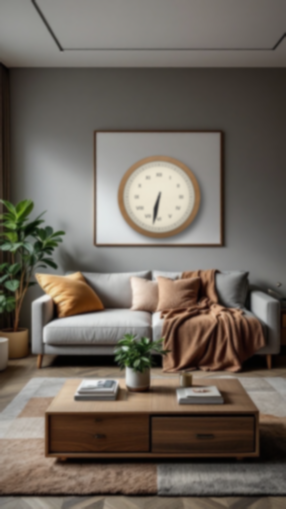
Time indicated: 6:32
